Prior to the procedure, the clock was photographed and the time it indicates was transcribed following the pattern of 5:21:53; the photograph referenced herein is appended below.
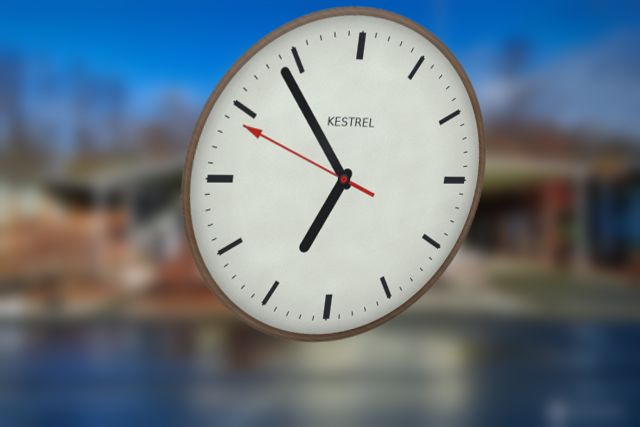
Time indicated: 6:53:49
